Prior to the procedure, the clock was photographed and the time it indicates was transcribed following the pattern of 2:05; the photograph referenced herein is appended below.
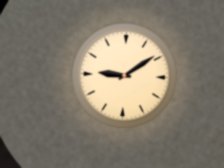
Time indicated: 9:09
